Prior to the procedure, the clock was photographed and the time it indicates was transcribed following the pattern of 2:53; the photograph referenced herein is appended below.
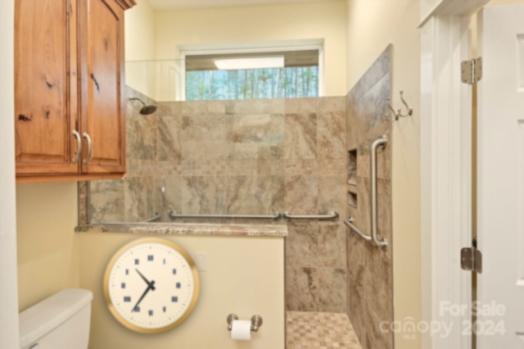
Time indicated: 10:36
